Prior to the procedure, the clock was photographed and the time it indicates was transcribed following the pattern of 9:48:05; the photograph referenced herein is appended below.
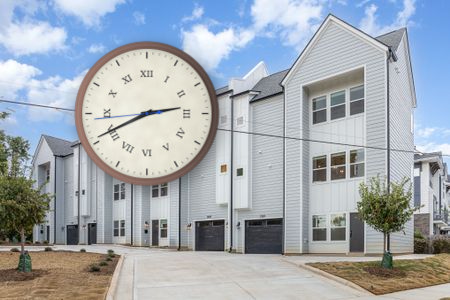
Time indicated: 2:40:44
